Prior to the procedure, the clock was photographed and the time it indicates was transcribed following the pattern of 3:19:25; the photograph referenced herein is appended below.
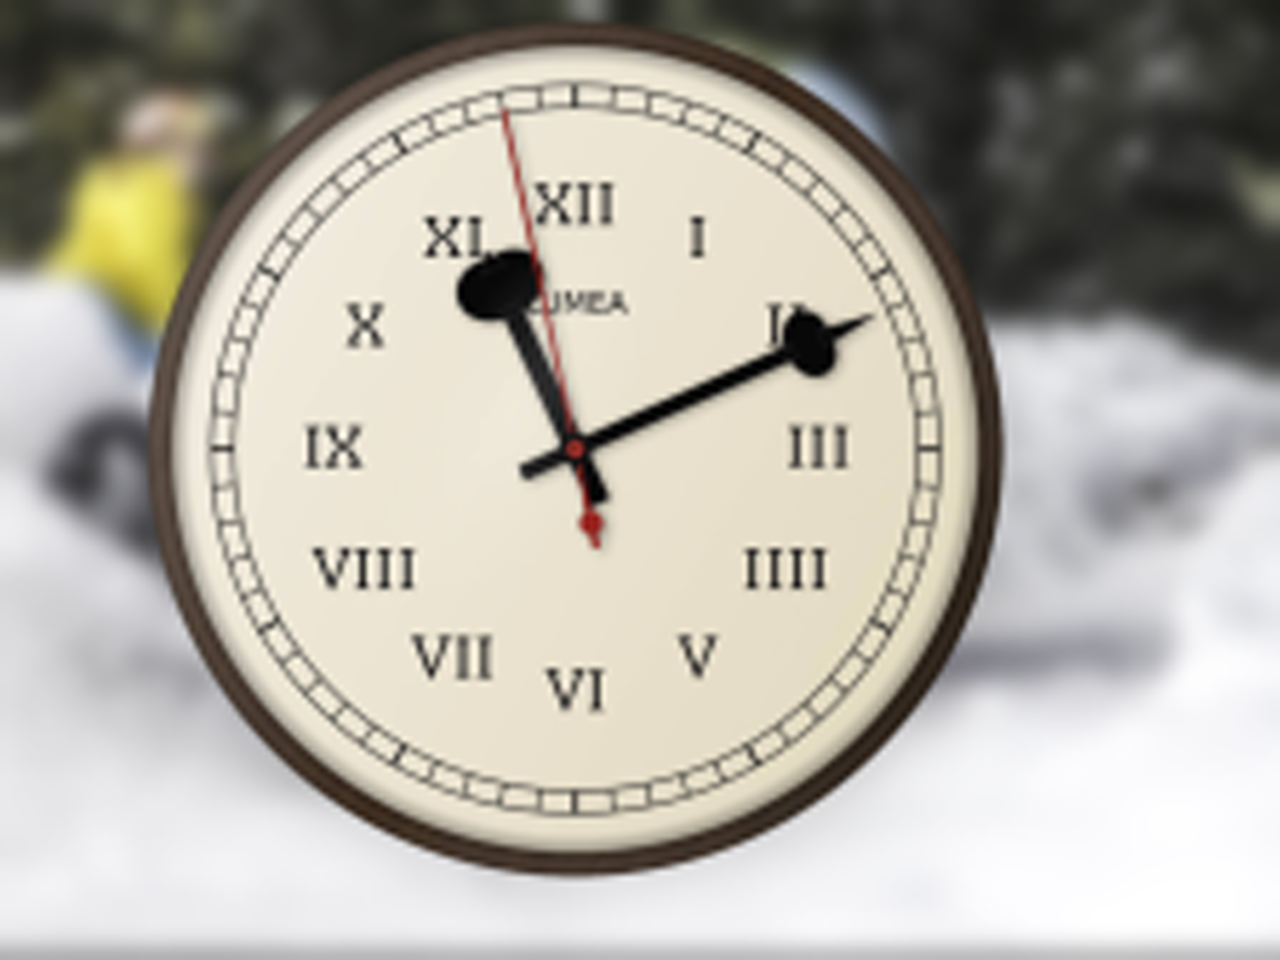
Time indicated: 11:10:58
